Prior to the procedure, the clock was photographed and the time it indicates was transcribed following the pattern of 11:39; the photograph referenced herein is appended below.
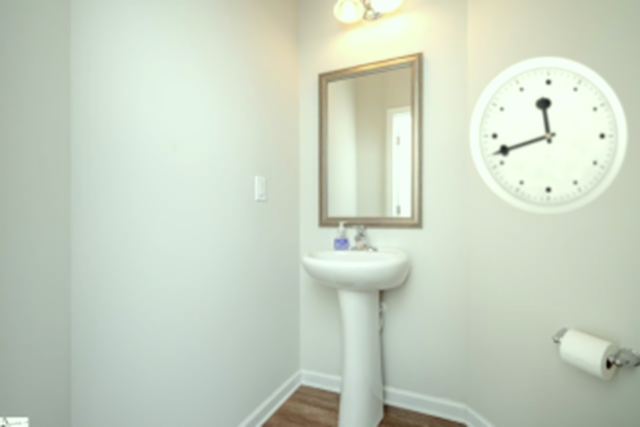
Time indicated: 11:42
